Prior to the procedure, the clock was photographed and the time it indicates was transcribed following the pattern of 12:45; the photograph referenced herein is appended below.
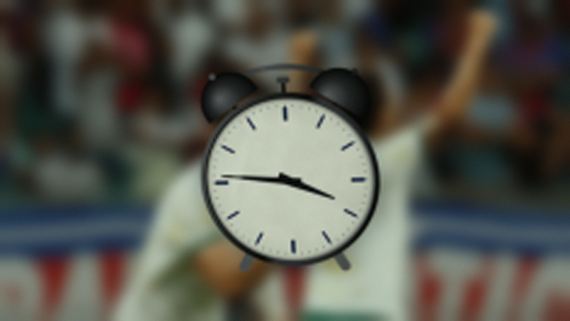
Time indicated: 3:46
